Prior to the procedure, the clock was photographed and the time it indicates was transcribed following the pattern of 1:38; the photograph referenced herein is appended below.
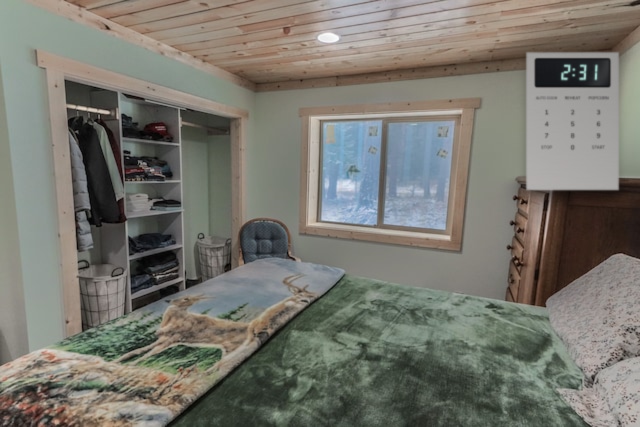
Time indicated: 2:31
